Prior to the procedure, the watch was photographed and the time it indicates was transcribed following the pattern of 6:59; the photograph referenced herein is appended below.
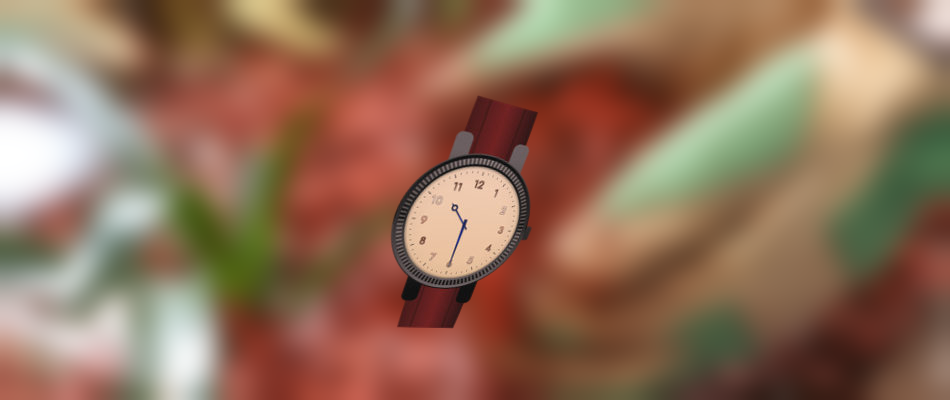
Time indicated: 10:30
